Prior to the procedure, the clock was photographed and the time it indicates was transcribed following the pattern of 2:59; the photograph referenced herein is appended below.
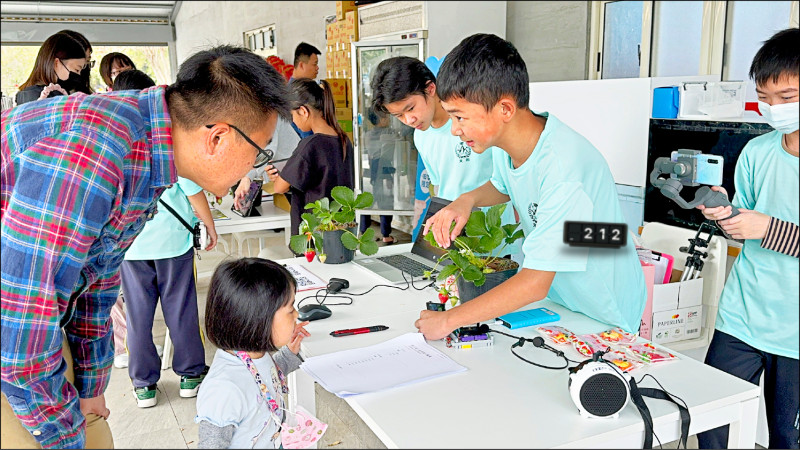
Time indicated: 2:12
